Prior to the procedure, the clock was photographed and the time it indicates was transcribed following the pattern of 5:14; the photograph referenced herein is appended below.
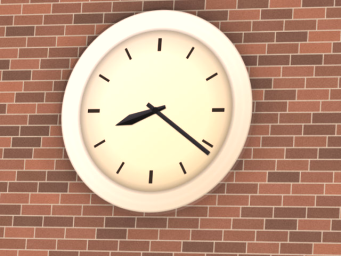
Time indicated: 8:21
